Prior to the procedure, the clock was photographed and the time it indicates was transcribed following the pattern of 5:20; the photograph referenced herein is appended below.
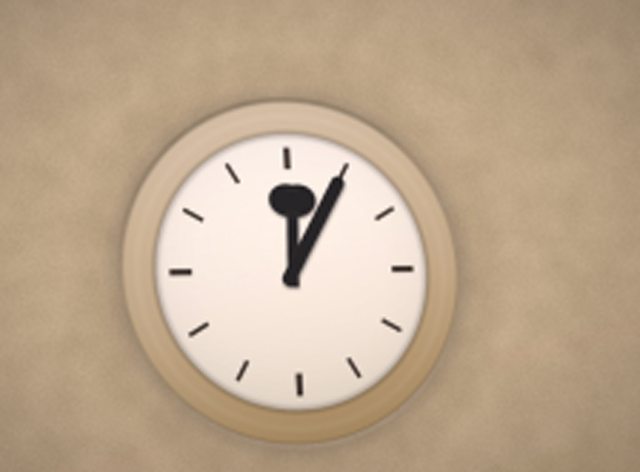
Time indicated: 12:05
